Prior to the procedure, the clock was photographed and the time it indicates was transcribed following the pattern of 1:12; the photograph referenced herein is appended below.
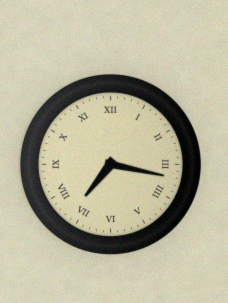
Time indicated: 7:17
